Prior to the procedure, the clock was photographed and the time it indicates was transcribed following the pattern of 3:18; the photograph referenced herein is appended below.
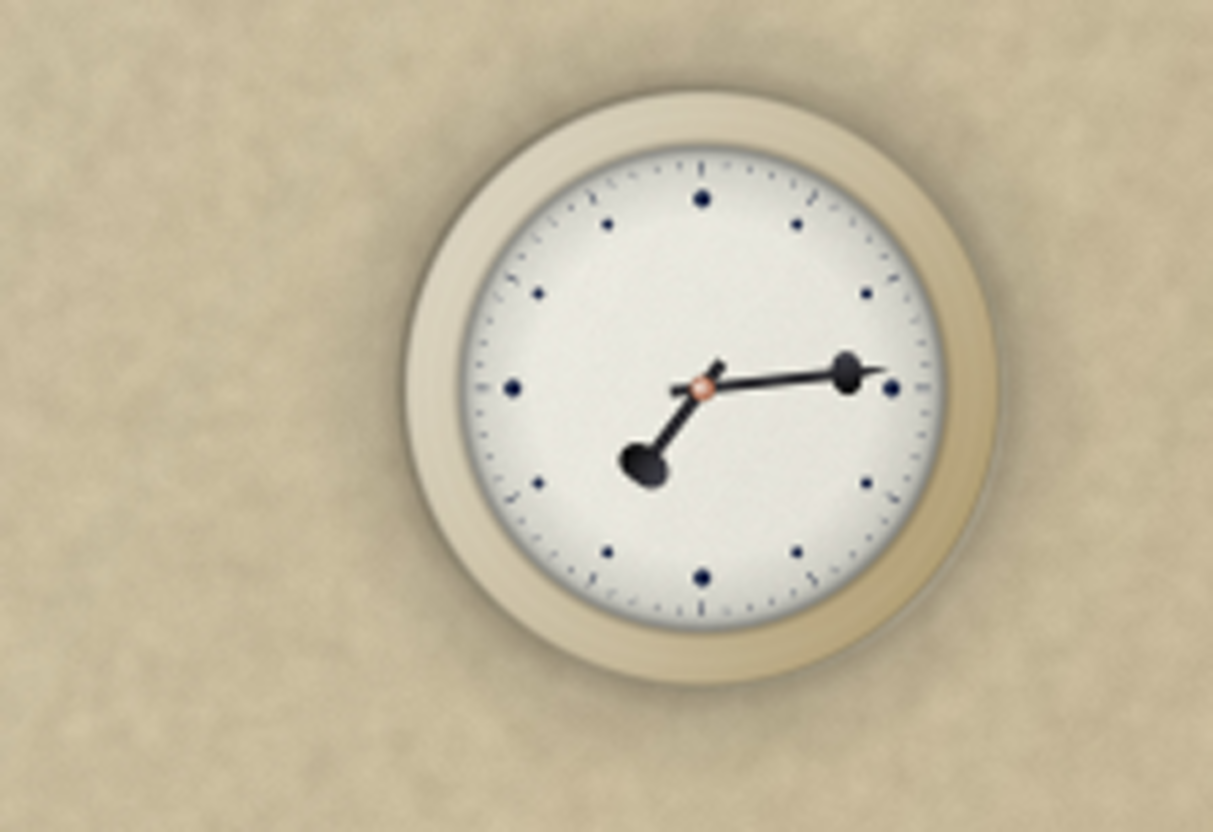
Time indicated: 7:14
